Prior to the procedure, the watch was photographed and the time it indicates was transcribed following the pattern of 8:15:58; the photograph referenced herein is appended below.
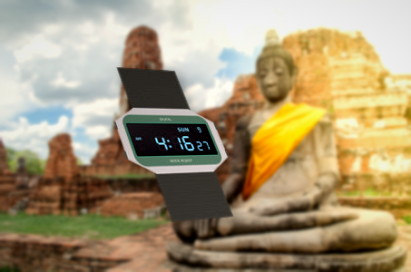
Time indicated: 4:16:27
